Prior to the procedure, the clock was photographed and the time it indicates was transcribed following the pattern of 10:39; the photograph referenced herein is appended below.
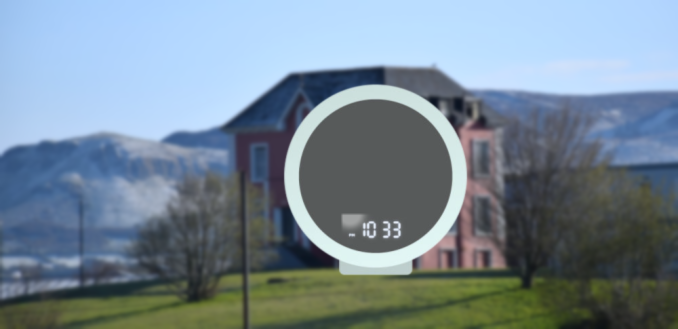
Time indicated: 10:33
